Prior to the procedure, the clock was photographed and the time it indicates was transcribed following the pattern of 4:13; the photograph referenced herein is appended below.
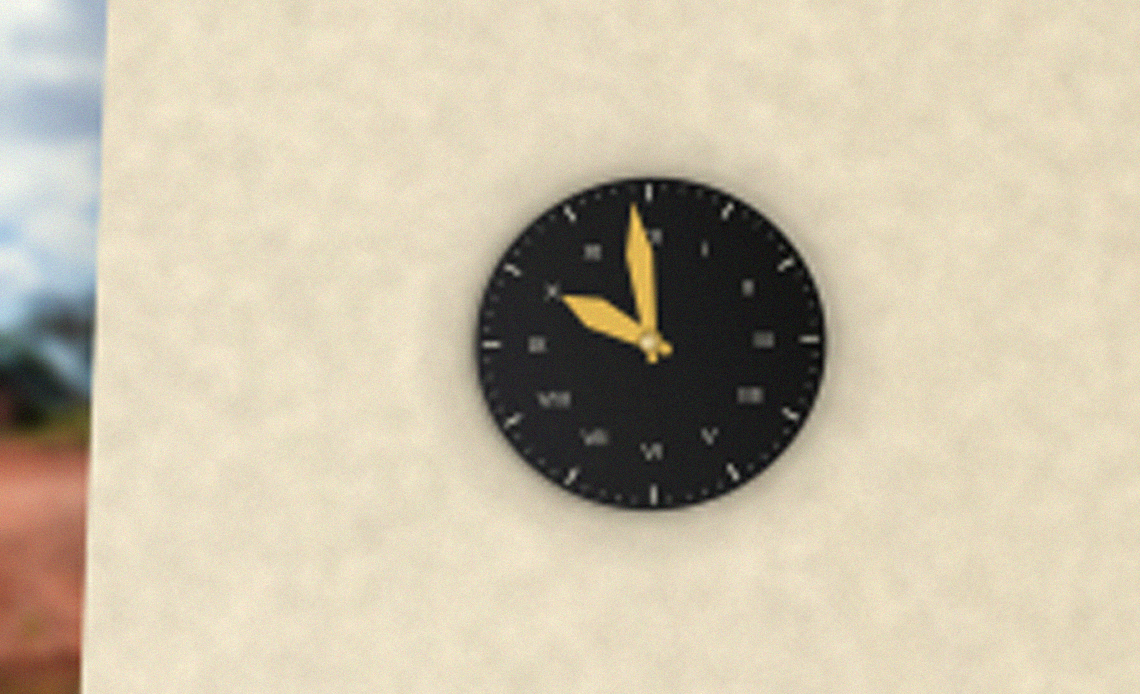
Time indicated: 9:59
